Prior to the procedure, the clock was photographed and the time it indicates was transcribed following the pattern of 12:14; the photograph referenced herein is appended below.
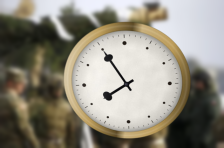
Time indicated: 7:55
